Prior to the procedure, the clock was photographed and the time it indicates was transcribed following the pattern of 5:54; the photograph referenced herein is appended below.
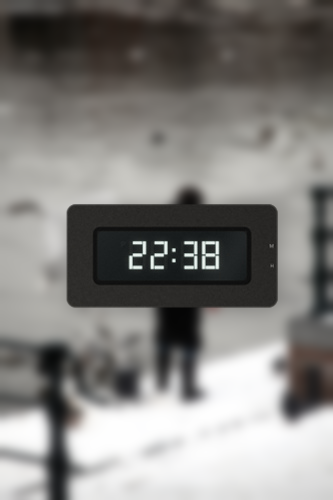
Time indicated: 22:38
